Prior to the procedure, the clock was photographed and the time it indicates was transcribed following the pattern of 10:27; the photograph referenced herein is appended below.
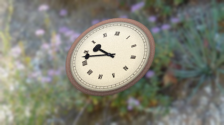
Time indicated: 9:43
